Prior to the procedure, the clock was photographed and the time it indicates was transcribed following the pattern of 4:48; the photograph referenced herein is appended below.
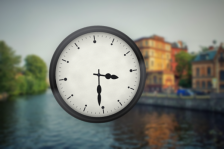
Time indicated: 3:31
